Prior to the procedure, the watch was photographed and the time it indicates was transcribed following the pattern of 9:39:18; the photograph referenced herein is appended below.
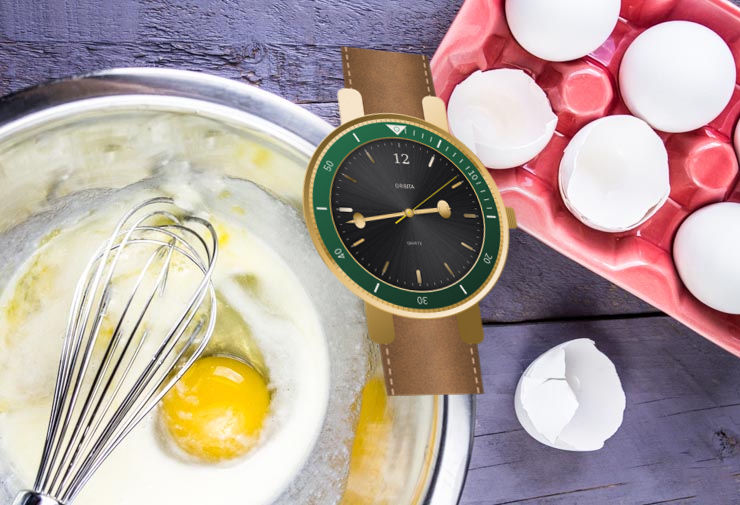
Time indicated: 2:43:09
